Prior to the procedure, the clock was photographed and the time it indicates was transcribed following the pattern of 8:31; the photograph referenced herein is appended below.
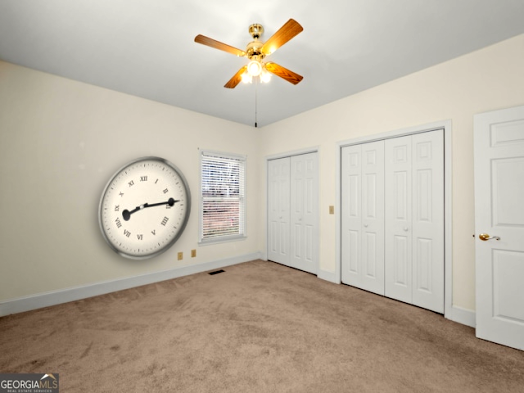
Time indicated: 8:14
